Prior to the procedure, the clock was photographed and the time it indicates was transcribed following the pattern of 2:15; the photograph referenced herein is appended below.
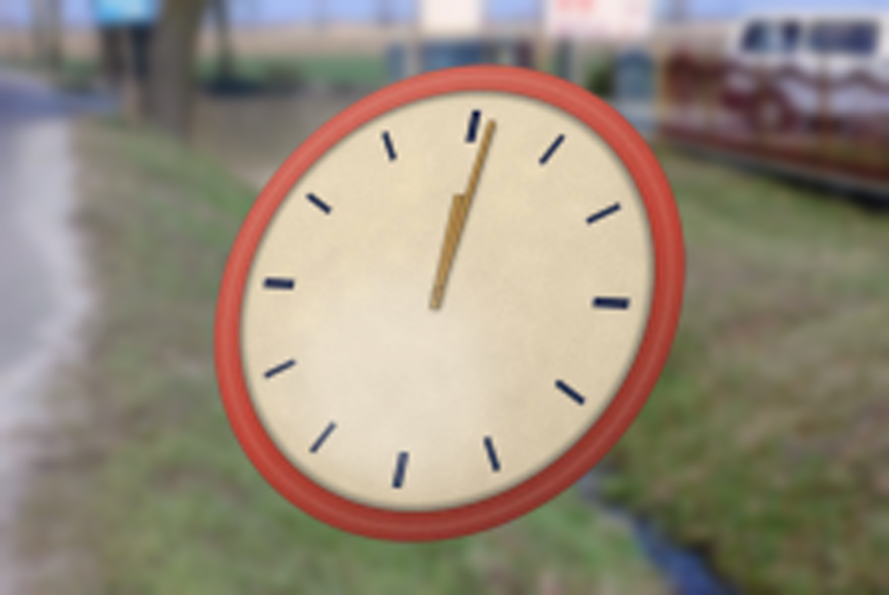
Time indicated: 12:01
